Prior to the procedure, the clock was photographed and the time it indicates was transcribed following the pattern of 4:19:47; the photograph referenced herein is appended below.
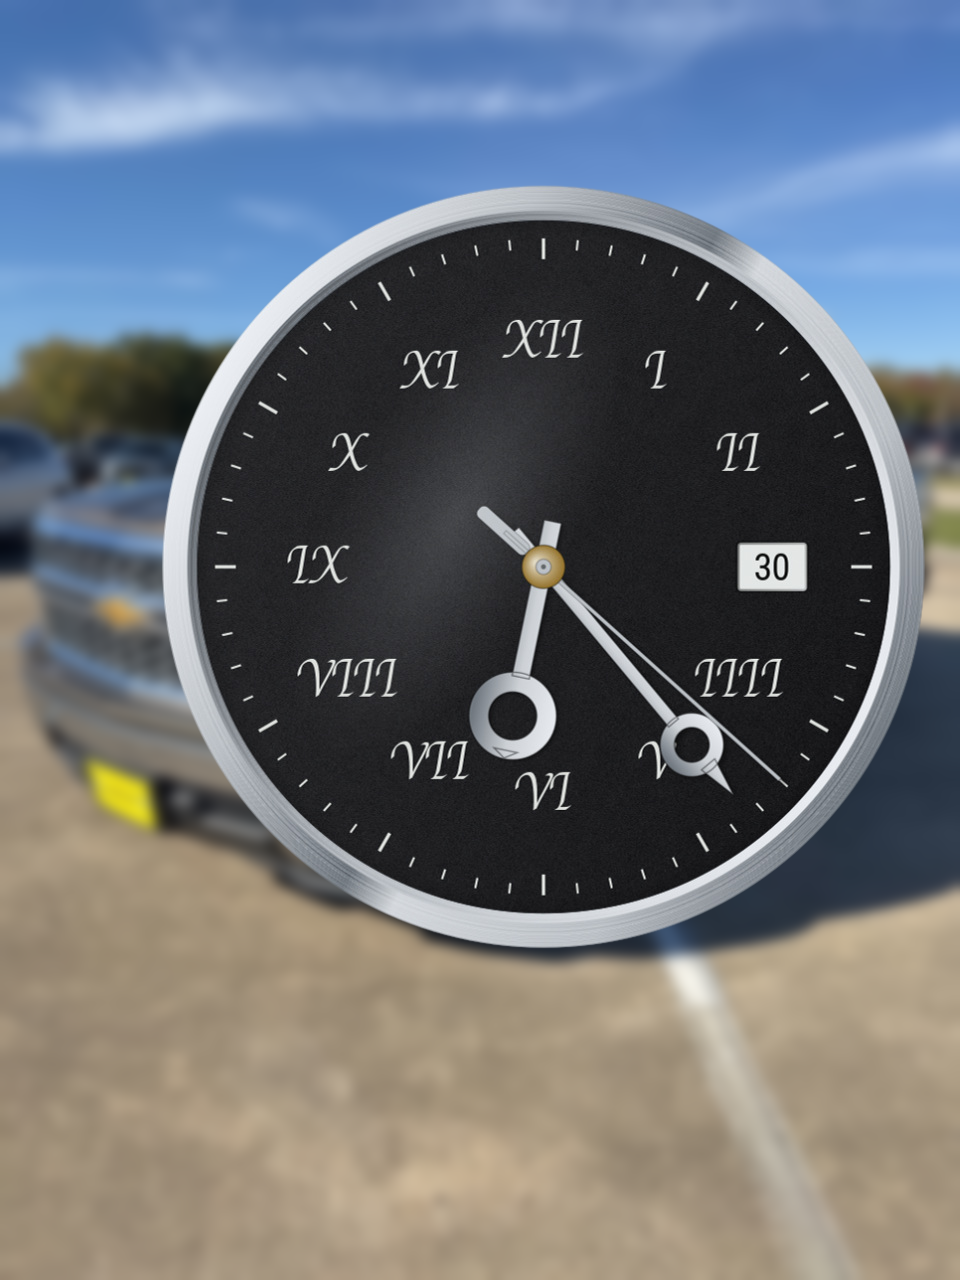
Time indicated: 6:23:22
